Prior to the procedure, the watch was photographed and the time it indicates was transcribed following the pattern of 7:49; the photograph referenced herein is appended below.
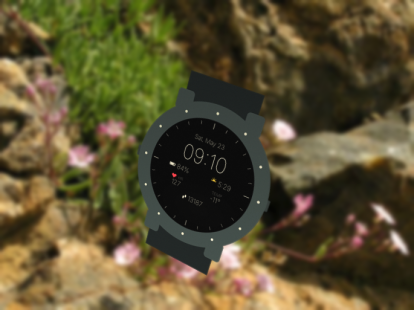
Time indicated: 9:10
